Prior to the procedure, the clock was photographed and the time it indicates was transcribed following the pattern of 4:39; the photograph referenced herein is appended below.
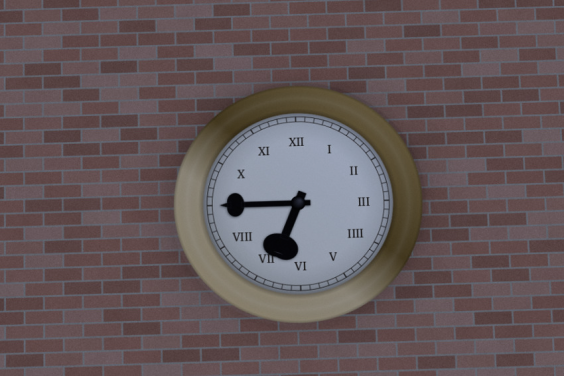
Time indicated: 6:45
